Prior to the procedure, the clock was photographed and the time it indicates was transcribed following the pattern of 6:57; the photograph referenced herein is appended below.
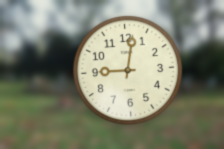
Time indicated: 9:02
